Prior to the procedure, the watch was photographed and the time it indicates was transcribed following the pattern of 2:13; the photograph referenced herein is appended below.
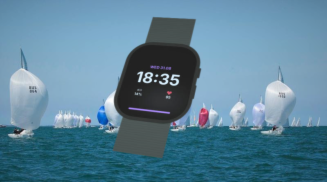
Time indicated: 18:35
